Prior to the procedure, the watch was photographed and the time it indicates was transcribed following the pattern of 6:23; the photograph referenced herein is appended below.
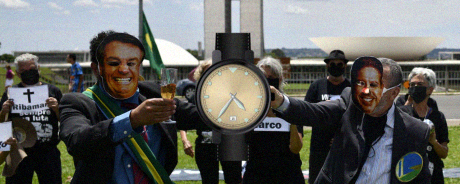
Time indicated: 4:36
